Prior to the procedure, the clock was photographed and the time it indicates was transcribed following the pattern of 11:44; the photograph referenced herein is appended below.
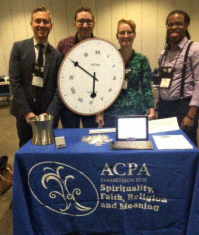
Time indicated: 5:50
